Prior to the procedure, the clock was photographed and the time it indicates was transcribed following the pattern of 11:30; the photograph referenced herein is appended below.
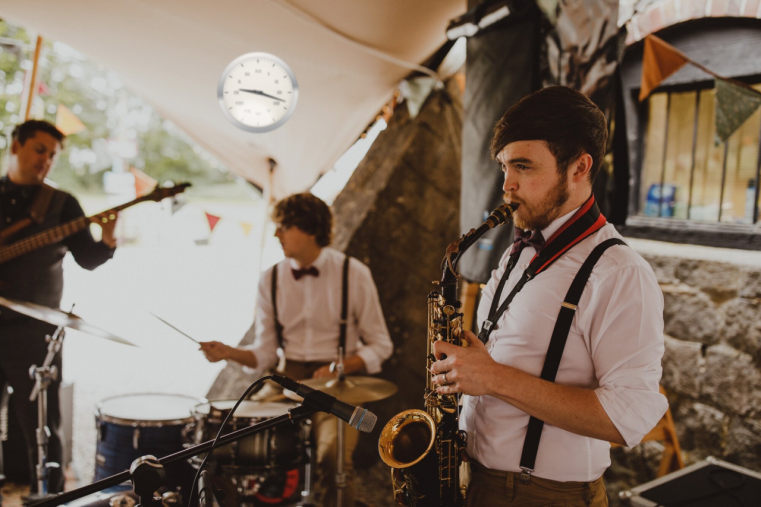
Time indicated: 9:18
